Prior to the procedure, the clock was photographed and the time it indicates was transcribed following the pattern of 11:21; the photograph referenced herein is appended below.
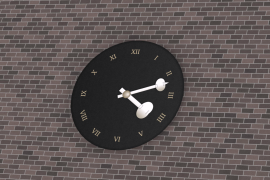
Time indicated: 4:12
